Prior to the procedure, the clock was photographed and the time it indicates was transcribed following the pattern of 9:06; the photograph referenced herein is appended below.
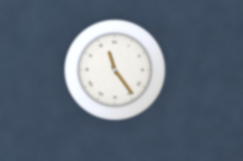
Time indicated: 11:24
